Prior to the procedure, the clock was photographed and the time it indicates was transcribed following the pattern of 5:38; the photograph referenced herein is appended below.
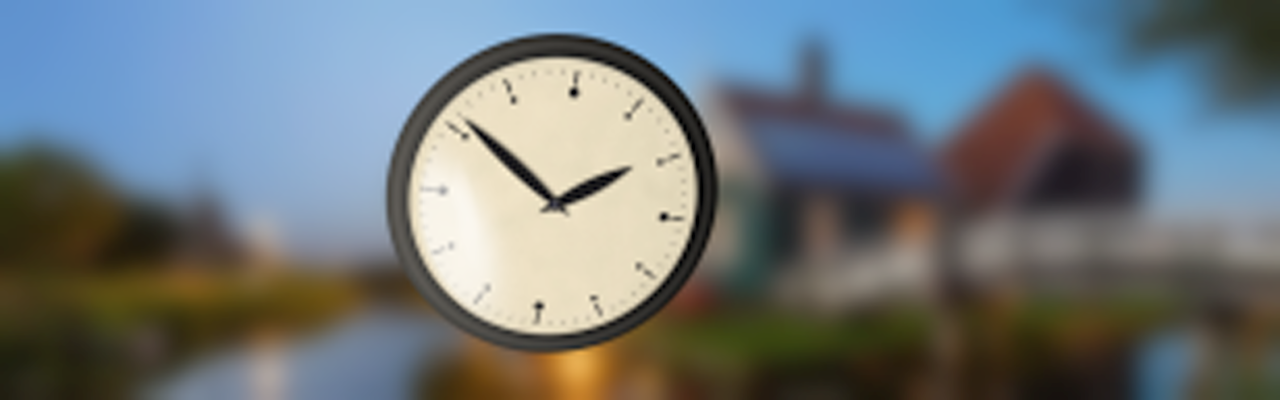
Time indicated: 1:51
